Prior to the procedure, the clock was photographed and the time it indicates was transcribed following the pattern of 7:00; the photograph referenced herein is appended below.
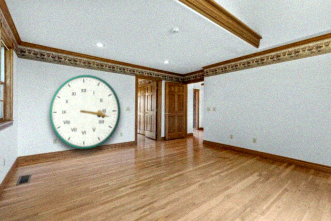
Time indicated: 3:17
